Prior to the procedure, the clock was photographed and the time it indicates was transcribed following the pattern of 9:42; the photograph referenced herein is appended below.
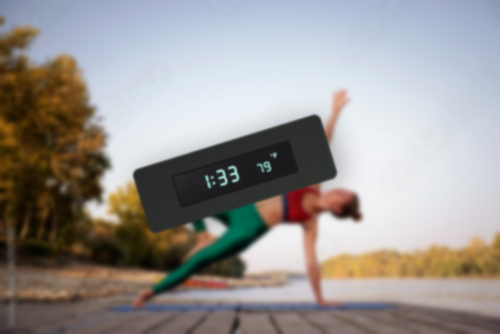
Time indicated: 1:33
